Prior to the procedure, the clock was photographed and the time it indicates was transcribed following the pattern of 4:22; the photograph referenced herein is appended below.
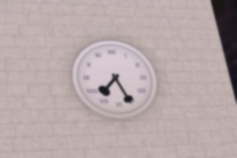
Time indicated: 7:26
